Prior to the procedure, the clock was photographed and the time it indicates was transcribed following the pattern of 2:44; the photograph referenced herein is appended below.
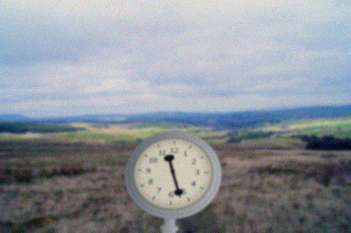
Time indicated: 11:27
